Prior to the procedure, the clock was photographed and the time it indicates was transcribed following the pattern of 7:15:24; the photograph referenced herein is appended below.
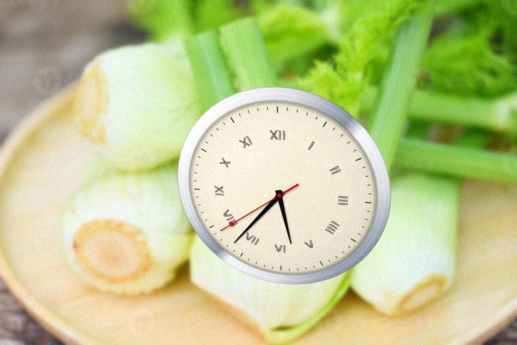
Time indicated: 5:36:39
